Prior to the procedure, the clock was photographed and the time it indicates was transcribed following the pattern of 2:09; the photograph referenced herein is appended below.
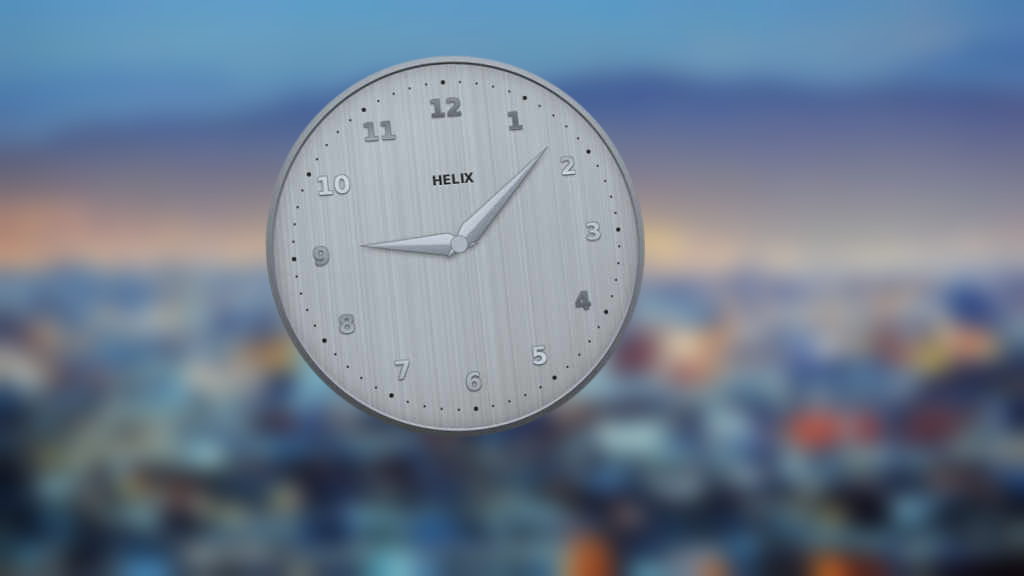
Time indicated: 9:08
